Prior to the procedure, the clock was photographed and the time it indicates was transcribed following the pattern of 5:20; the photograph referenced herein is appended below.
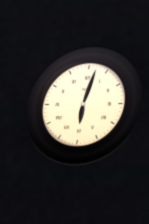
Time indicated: 6:02
